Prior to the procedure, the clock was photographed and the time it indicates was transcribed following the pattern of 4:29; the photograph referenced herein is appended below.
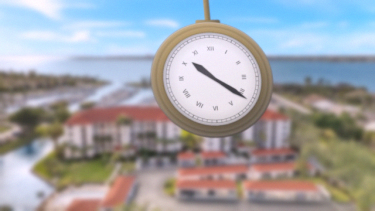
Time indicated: 10:21
